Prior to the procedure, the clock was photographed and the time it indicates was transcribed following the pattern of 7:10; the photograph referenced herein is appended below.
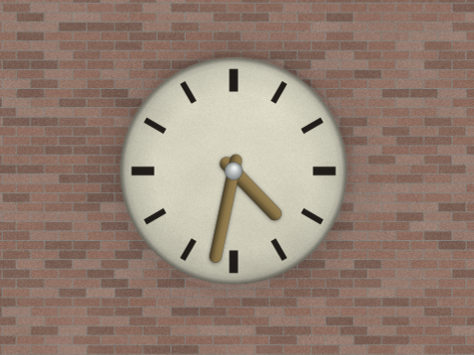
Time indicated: 4:32
